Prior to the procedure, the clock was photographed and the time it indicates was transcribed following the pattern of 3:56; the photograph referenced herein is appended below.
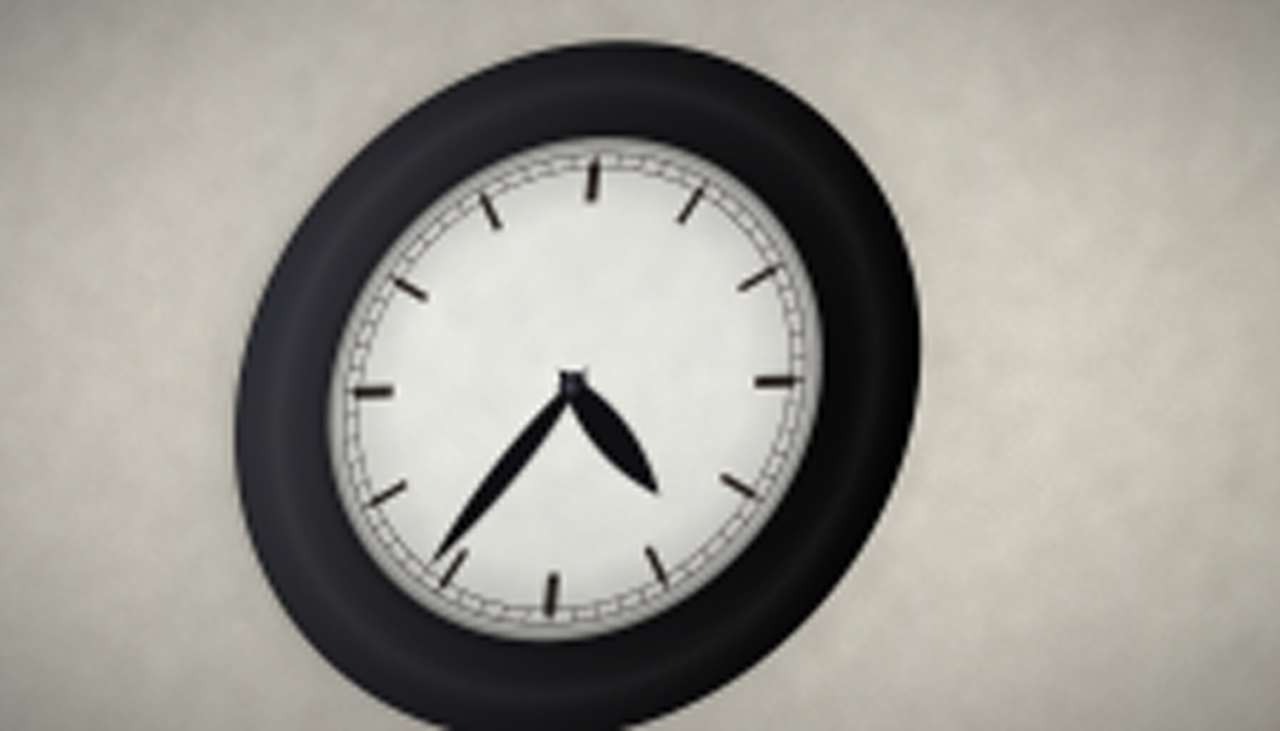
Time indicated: 4:36
